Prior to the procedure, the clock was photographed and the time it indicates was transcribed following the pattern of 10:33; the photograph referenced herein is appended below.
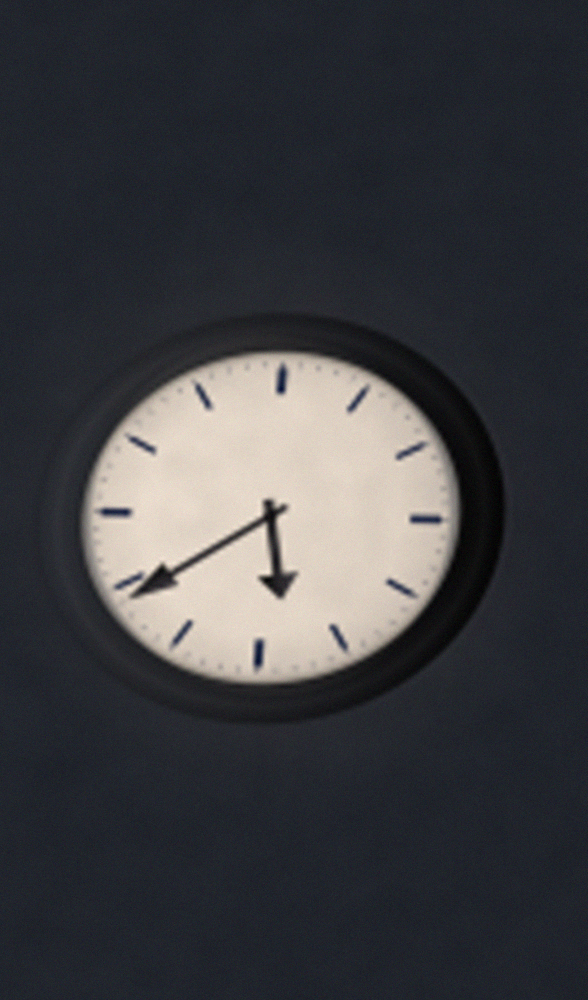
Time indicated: 5:39
